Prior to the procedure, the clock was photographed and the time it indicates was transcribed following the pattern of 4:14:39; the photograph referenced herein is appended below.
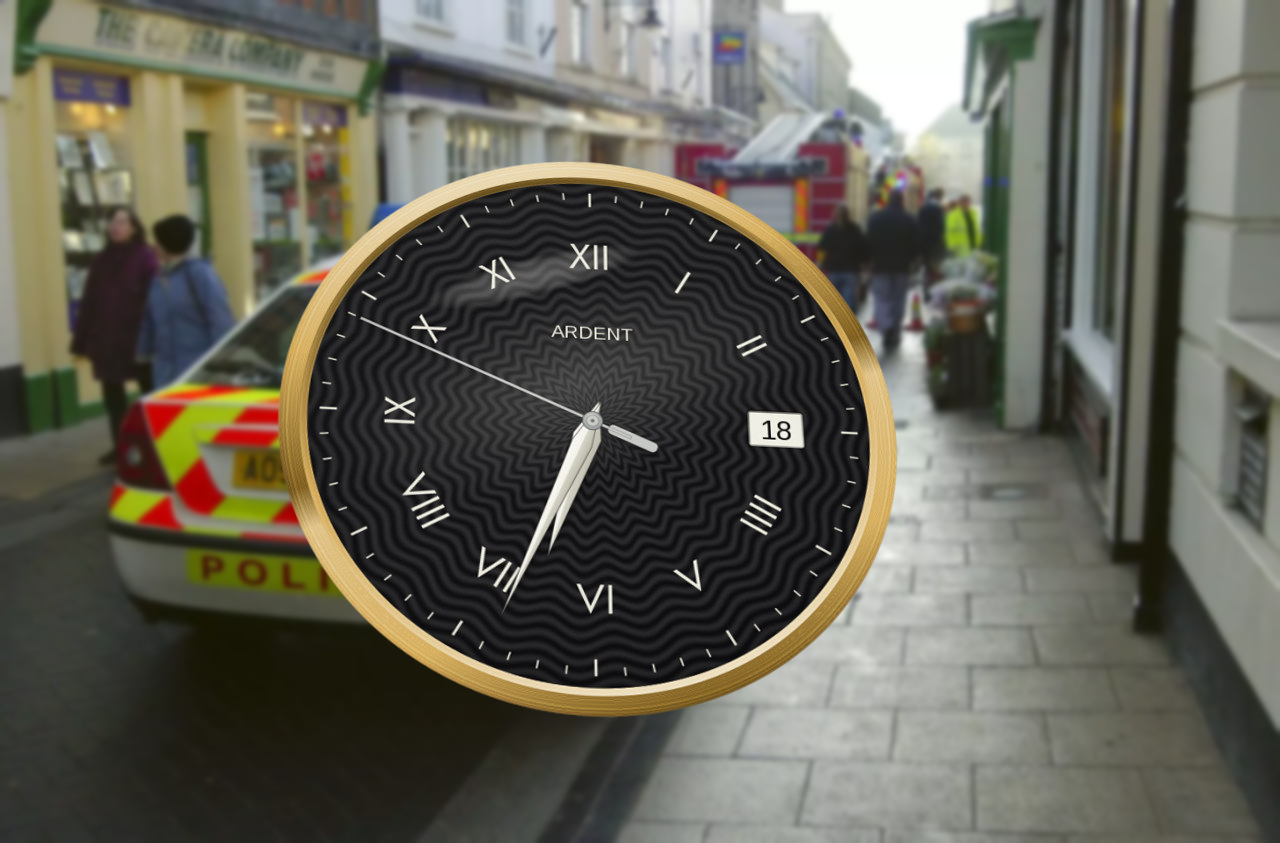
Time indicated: 6:33:49
